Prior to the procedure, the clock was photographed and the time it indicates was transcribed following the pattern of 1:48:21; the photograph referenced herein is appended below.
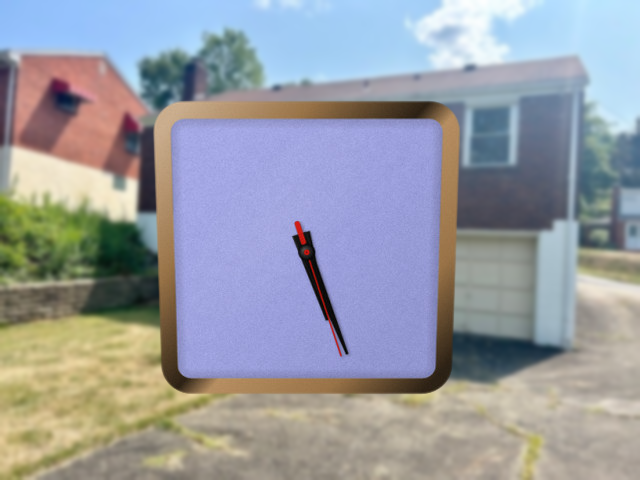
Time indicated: 5:26:27
